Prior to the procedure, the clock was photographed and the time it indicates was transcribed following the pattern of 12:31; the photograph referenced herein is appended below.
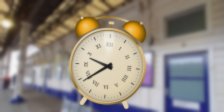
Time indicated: 9:39
